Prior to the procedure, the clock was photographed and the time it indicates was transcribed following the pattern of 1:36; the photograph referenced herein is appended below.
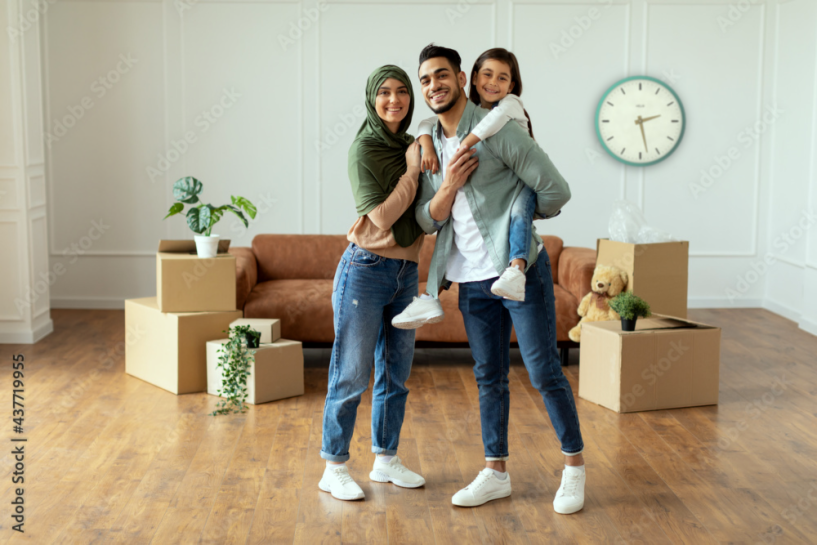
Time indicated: 2:28
